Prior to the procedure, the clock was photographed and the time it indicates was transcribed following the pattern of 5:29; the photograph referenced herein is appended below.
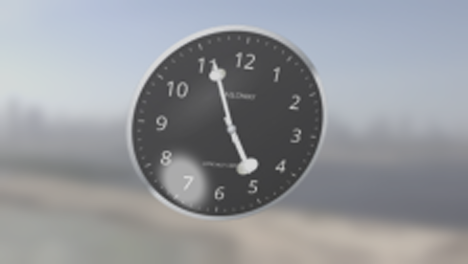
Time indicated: 4:56
